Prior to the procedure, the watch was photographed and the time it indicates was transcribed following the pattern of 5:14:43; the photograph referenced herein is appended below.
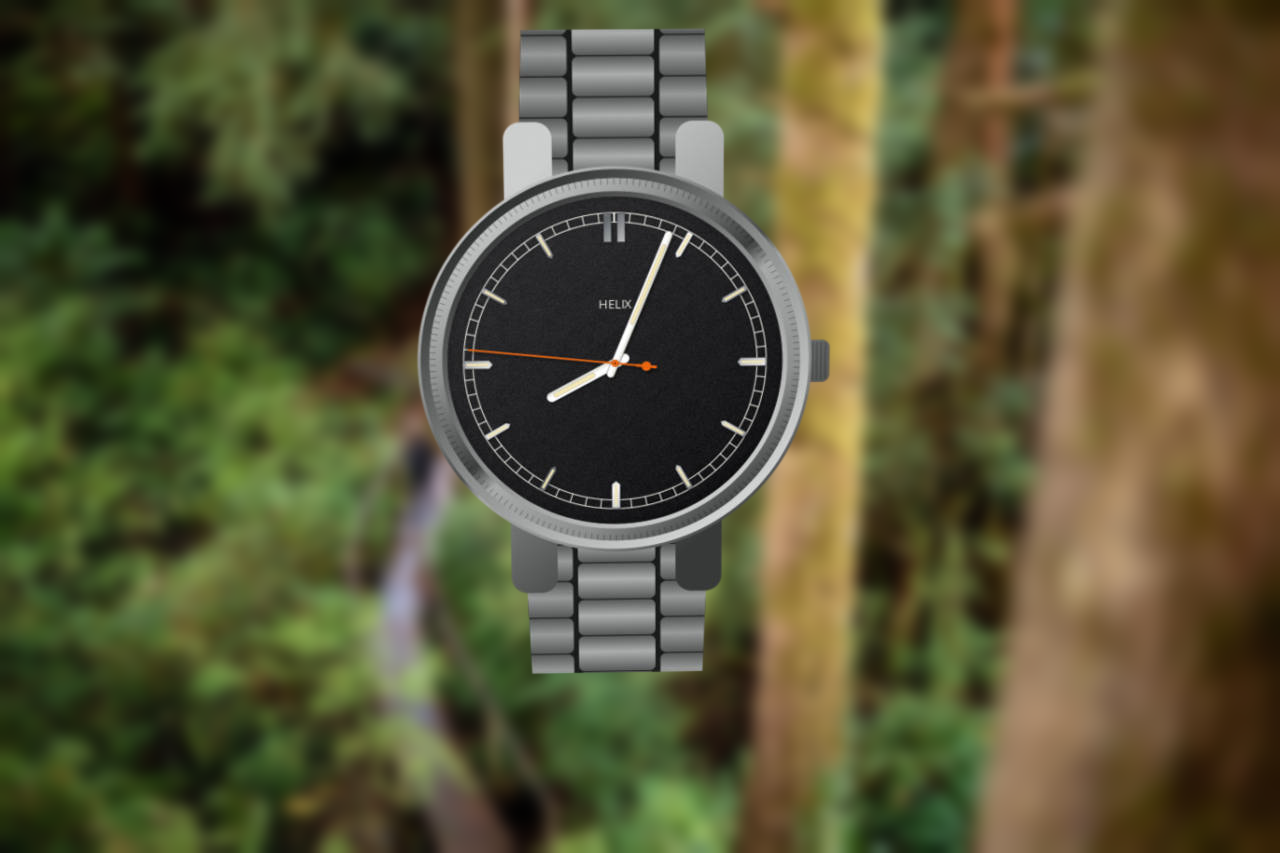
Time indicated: 8:03:46
